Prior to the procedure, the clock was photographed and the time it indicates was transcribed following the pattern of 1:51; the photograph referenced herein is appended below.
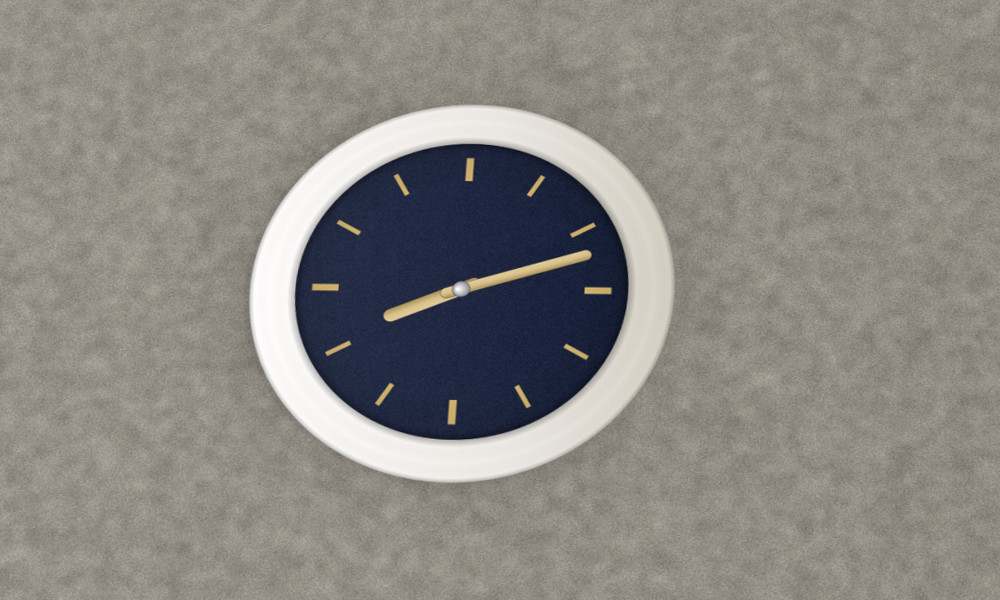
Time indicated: 8:12
